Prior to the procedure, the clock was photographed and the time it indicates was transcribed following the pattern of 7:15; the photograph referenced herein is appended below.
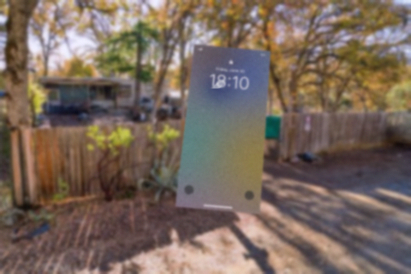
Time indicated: 18:10
